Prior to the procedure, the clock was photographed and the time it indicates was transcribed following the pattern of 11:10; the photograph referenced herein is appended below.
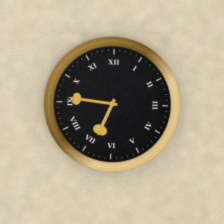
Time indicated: 6:46
